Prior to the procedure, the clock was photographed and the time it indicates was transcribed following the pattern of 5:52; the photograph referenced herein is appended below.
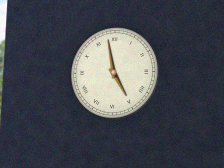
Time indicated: 4:58
